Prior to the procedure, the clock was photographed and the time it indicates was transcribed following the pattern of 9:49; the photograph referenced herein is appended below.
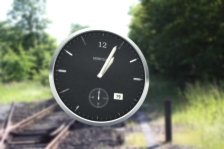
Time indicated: 1:04
